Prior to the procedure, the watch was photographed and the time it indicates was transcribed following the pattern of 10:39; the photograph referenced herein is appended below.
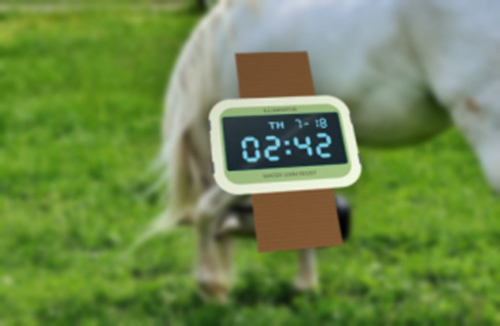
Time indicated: 2:42
